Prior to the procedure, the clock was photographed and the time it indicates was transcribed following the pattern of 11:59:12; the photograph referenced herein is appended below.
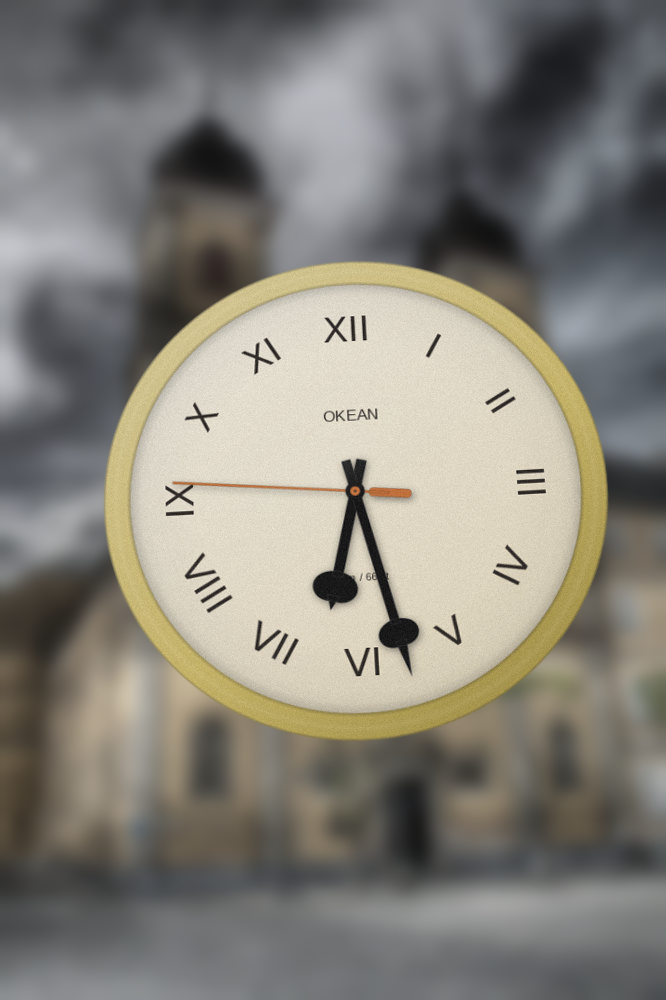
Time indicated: 6:27:46
